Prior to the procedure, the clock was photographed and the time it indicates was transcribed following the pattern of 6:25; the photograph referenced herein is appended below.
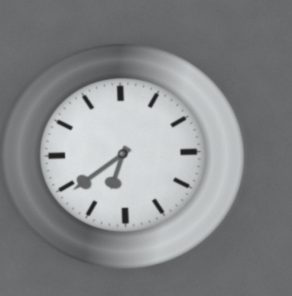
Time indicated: 6:39
